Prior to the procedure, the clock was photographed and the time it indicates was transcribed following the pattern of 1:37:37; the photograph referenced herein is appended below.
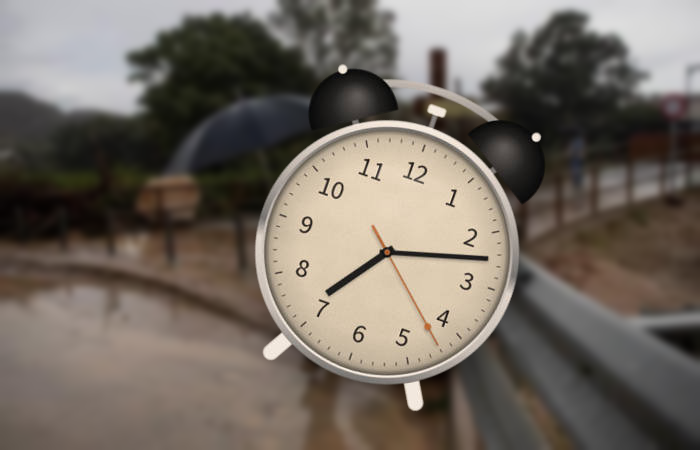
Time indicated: 7:12:22
